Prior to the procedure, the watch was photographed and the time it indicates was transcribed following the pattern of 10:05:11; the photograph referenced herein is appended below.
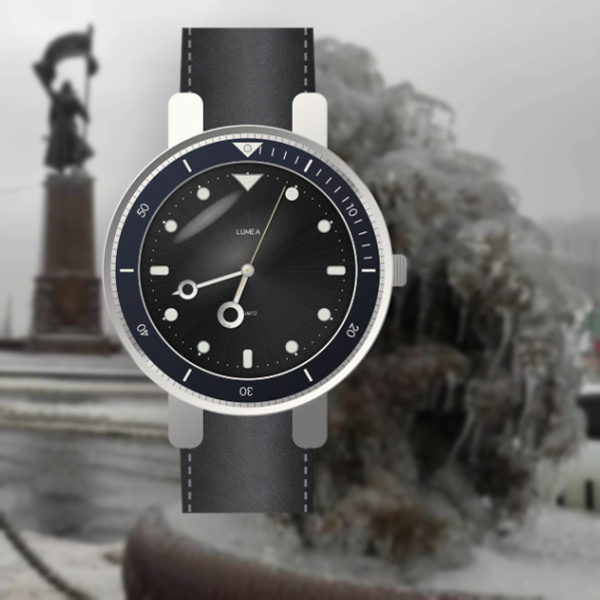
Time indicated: 6:42:04
